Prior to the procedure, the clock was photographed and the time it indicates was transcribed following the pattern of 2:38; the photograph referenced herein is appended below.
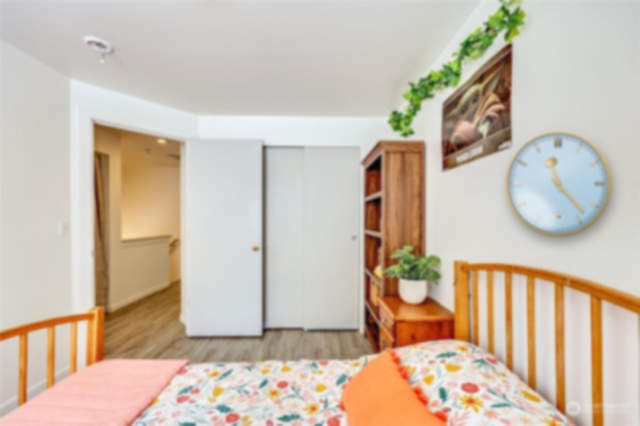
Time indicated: 11:23
